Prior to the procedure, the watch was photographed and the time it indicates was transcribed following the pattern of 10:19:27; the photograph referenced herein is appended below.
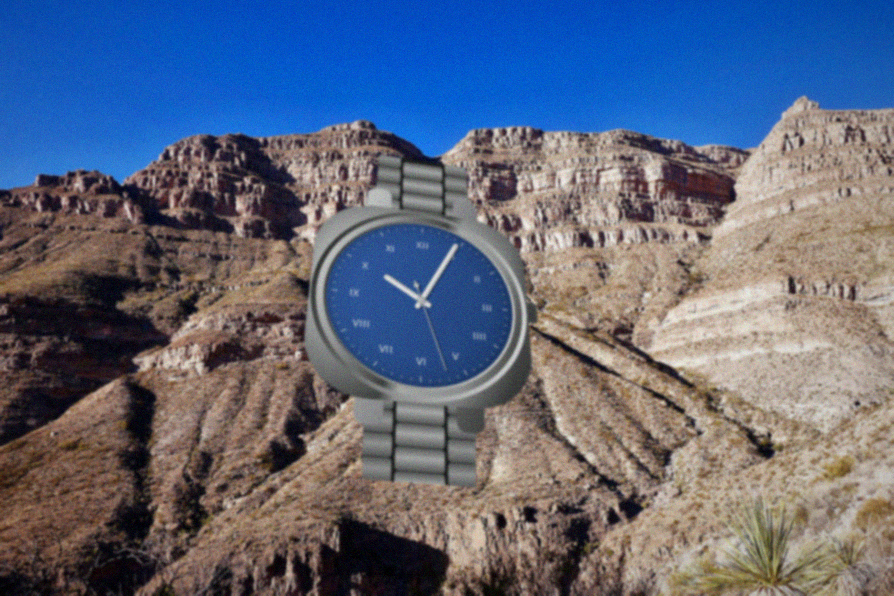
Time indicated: 10:04:27
